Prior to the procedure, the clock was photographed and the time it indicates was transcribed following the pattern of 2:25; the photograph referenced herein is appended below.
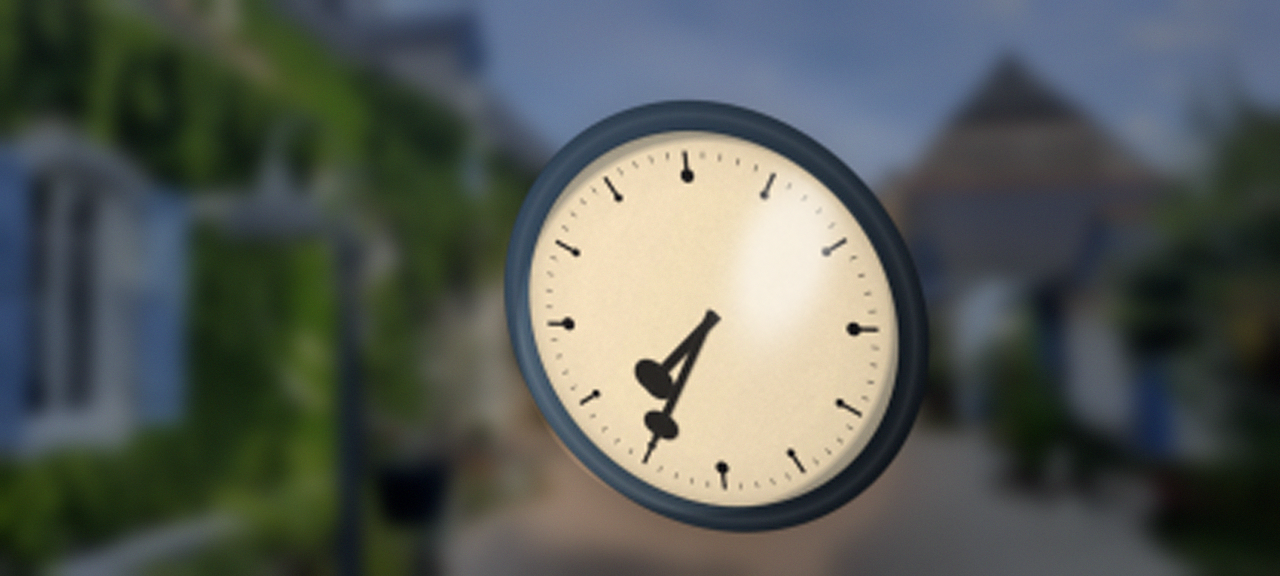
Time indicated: 7:35
